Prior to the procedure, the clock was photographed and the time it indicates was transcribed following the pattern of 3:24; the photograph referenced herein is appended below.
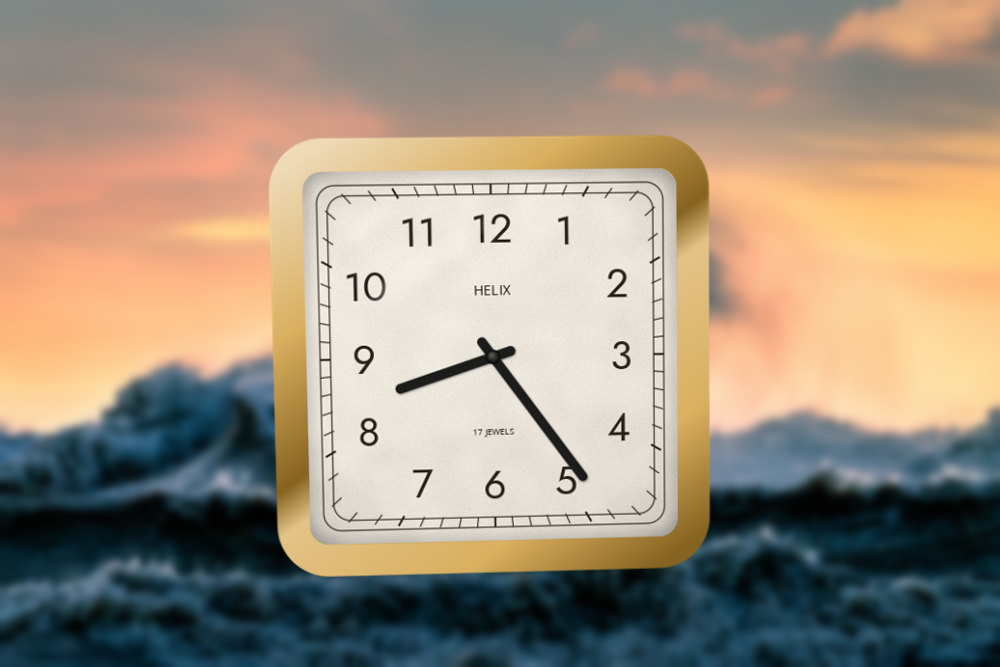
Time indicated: 8:24
